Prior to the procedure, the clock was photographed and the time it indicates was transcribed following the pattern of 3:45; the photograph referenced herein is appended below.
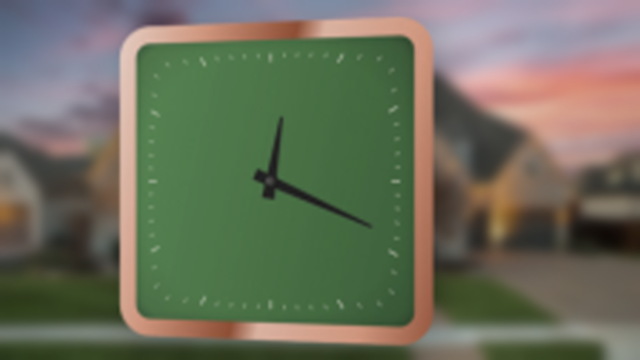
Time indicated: 12:19
